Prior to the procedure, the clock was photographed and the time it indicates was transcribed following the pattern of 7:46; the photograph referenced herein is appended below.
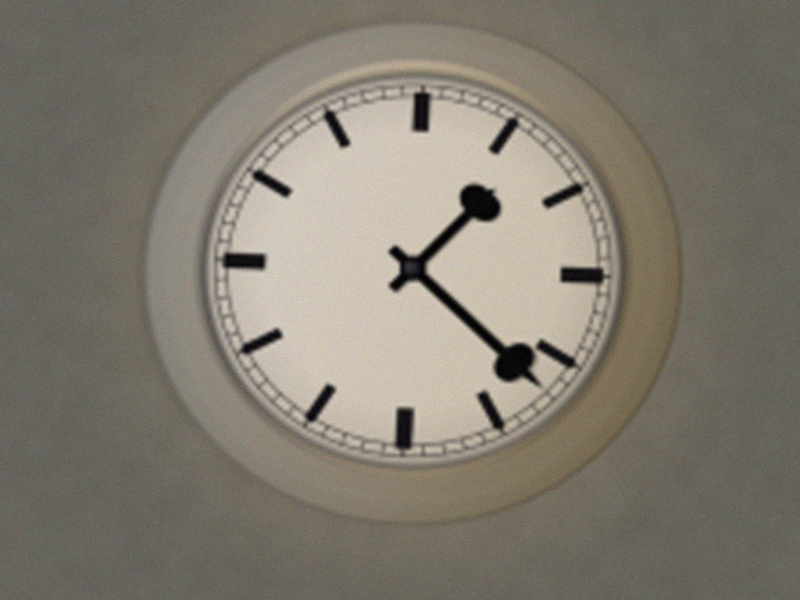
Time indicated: 1:22
